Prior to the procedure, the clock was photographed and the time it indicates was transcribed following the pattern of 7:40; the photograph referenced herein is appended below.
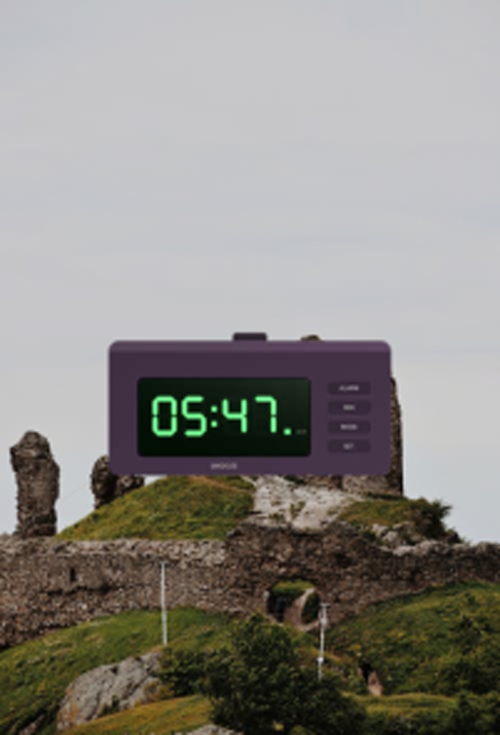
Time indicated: 5:47
